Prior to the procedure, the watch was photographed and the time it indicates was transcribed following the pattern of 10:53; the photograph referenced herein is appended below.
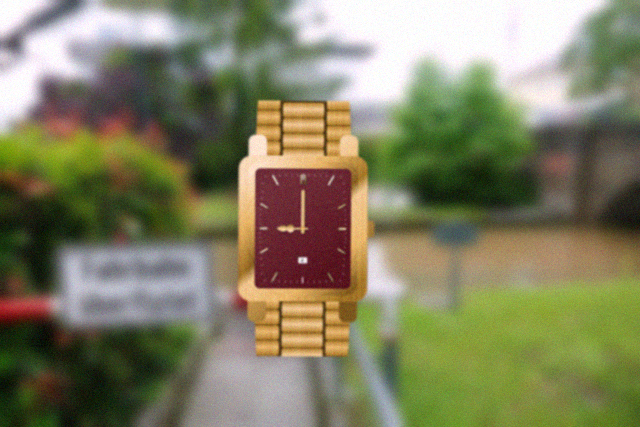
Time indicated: 9:00
